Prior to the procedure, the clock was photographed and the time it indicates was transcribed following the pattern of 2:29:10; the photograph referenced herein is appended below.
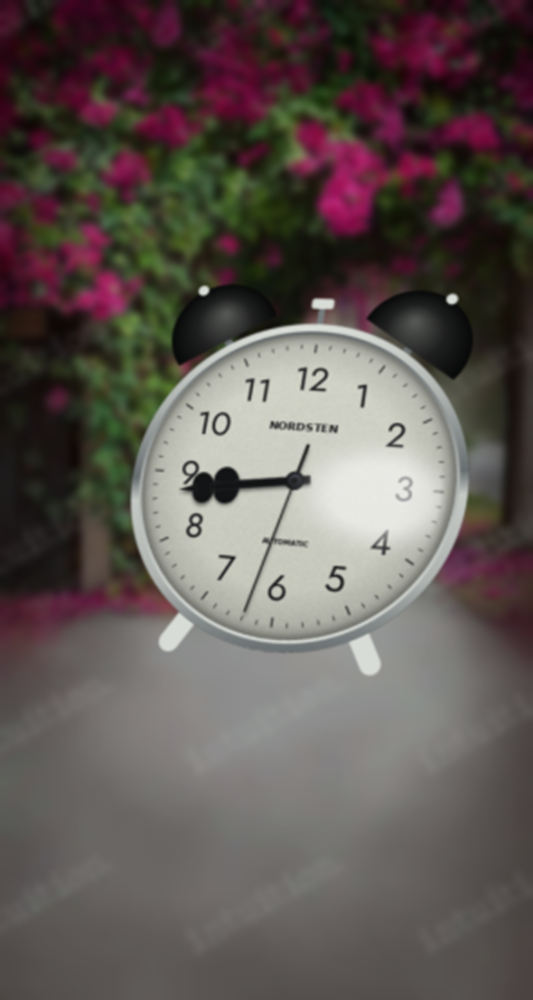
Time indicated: 8:43:32
